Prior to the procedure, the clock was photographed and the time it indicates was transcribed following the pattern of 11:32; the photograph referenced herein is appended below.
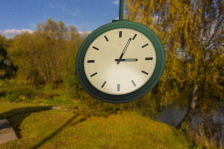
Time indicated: 3:04
